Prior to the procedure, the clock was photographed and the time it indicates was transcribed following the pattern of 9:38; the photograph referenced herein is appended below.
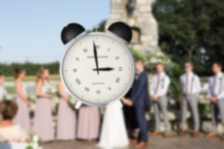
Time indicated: 2:59
